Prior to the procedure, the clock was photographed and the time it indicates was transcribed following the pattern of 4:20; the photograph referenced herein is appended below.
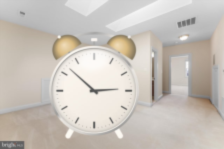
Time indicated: 2:52
